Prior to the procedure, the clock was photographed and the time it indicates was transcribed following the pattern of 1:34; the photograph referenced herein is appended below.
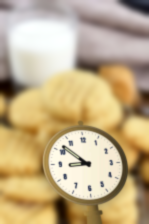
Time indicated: 8:52
